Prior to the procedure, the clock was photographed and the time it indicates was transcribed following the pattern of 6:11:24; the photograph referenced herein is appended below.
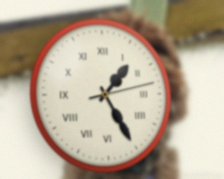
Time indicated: 1:25:13
